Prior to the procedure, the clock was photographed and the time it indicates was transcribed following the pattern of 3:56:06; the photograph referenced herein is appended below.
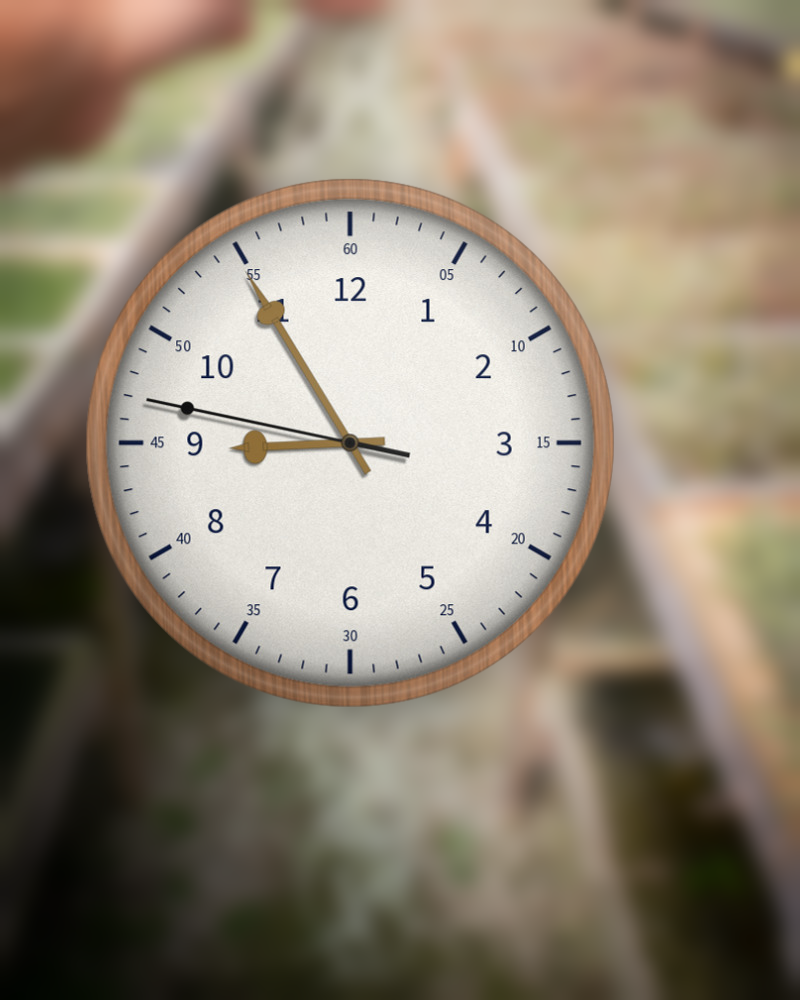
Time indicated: 8:54:47
